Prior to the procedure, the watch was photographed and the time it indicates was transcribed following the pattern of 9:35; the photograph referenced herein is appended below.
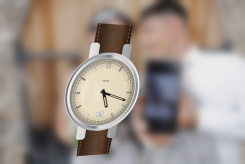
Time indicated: 5:18
